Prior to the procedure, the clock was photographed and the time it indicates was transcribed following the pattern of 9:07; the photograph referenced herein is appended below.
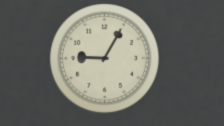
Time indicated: 9:05
